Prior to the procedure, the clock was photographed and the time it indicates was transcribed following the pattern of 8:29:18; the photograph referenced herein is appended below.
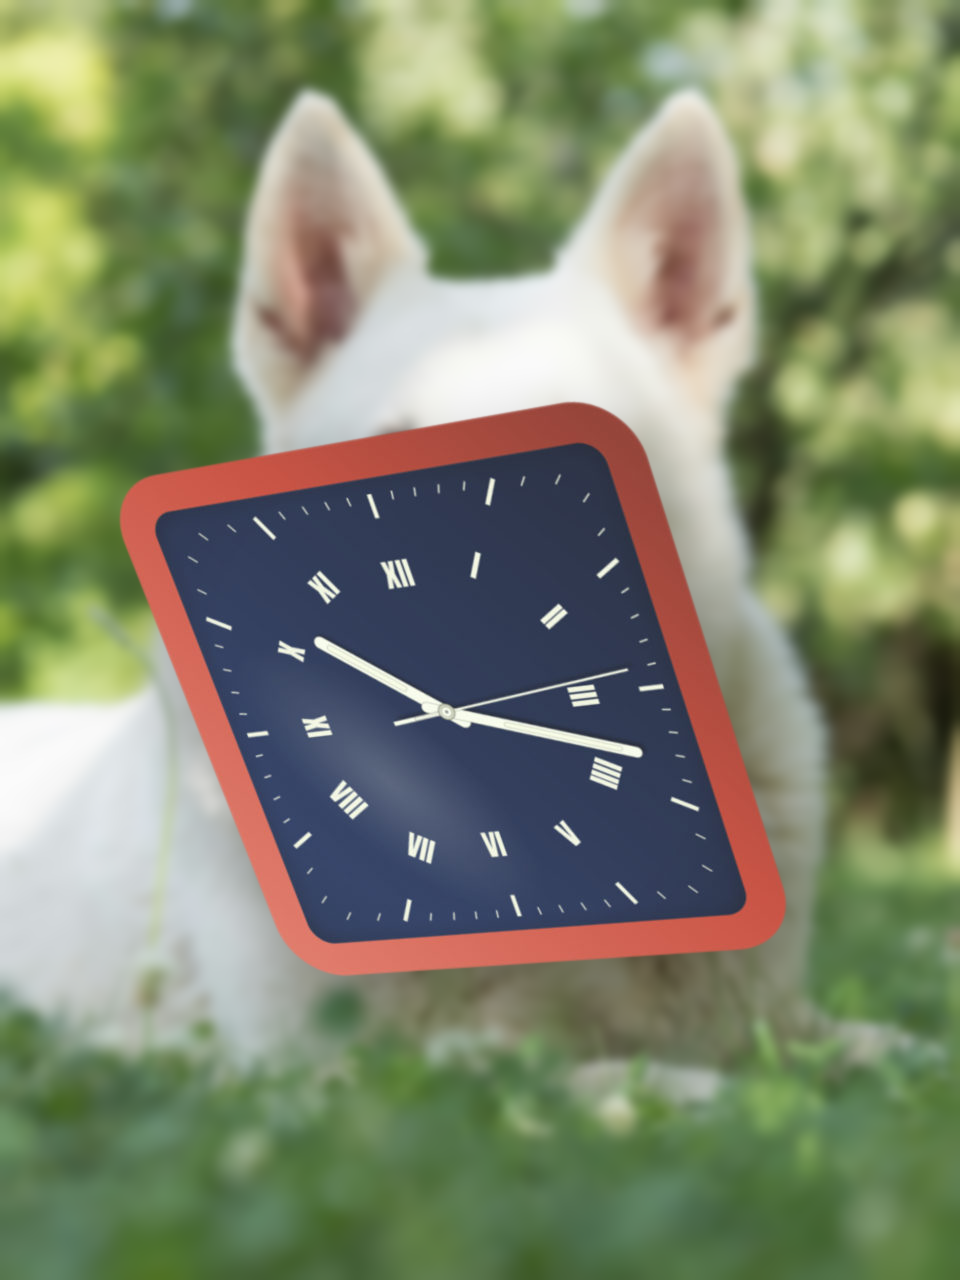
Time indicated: 10:18:14
